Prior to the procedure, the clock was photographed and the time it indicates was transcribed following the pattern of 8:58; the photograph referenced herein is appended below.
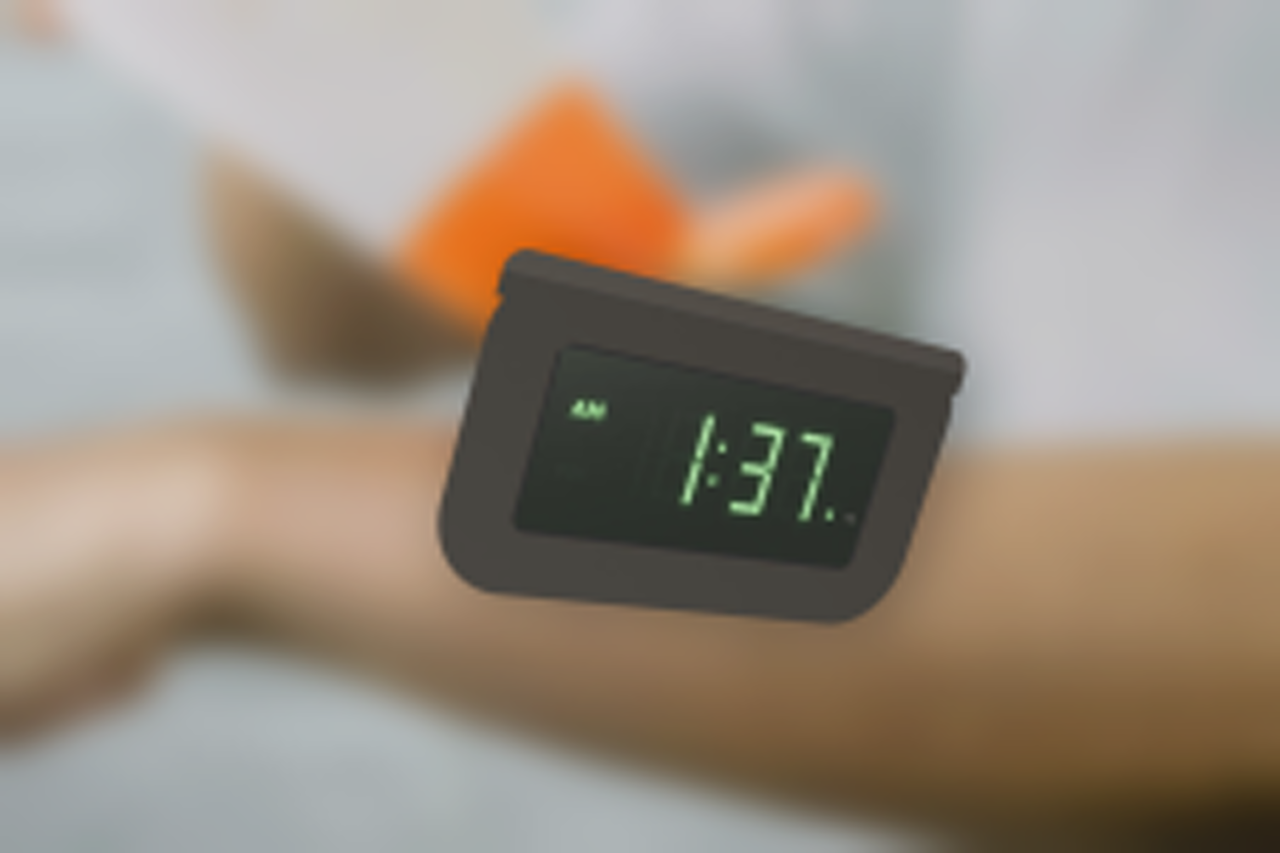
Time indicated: 1:37
